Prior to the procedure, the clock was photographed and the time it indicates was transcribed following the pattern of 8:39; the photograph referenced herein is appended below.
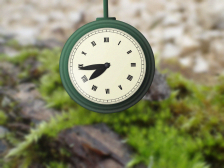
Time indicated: 7:44
